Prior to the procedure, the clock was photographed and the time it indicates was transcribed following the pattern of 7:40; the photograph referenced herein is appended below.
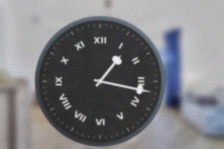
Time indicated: 1:17
